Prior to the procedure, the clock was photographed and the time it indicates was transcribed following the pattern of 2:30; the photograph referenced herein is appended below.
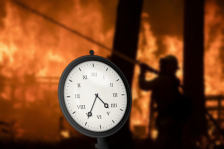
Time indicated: 4:35
